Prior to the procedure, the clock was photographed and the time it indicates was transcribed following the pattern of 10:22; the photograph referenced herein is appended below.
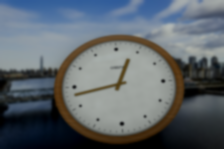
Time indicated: 12:43
